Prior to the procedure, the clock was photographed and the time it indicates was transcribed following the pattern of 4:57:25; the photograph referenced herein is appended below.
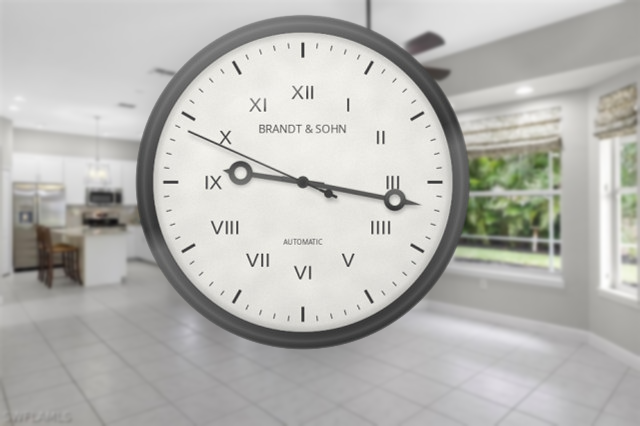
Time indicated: 9:16:49
